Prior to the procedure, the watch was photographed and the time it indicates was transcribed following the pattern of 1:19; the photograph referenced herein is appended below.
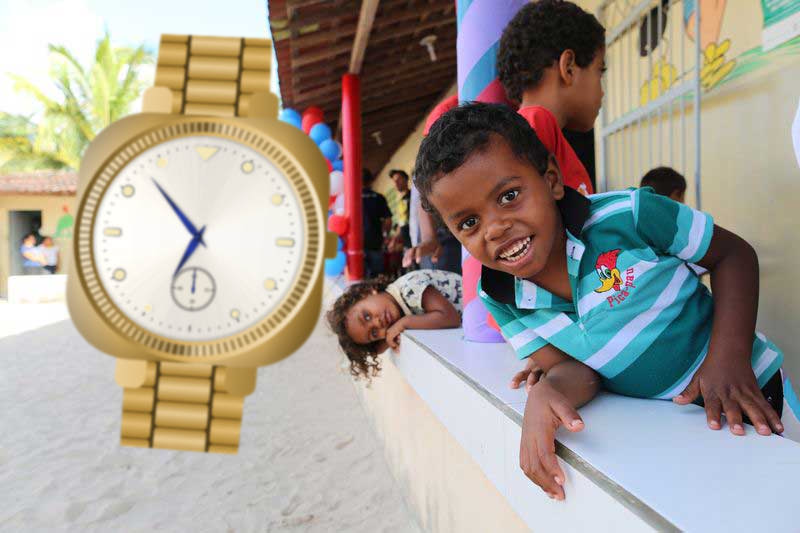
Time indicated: 6:53
